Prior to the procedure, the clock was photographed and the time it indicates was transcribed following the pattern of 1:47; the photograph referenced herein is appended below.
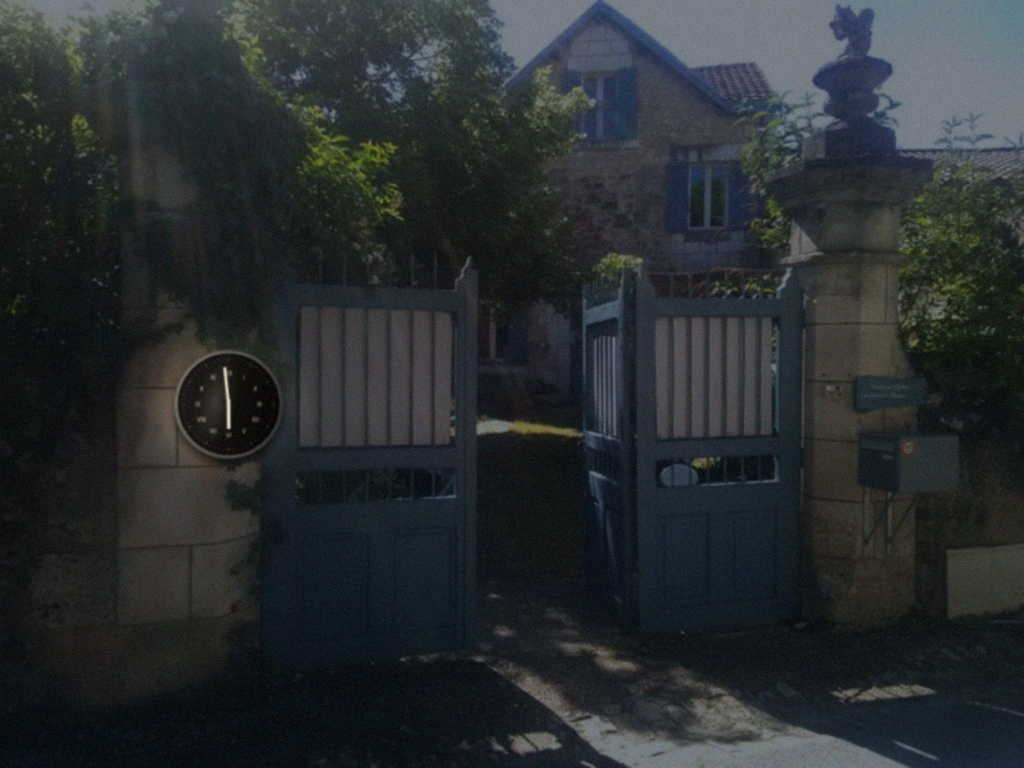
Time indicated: 5:59
